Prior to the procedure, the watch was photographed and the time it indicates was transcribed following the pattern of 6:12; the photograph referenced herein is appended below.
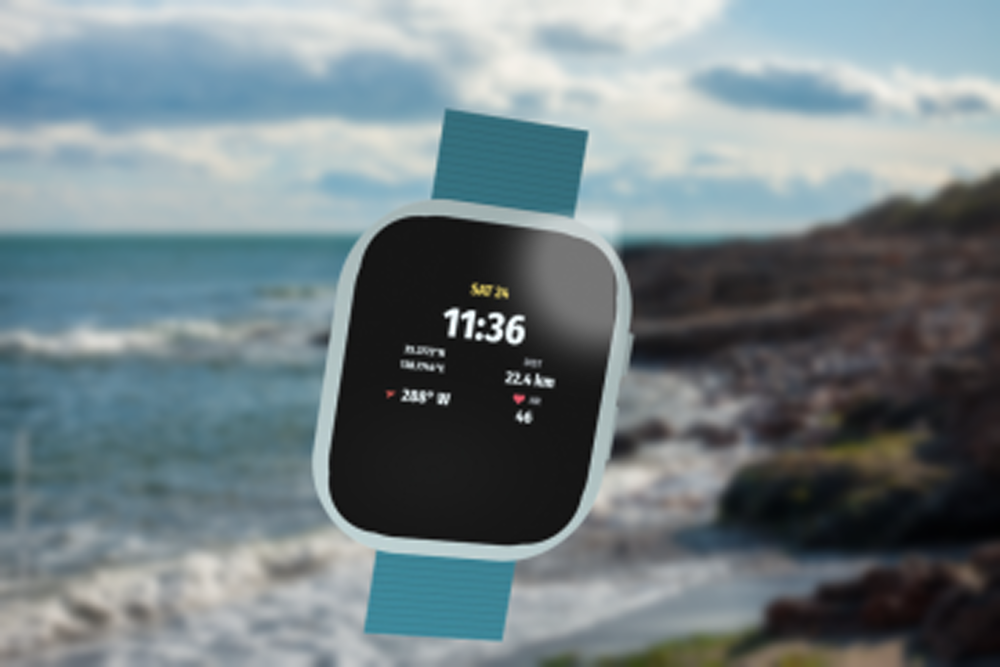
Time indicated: 11:36
